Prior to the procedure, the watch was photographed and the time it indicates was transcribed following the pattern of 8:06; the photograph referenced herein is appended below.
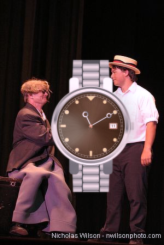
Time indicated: 11:10
